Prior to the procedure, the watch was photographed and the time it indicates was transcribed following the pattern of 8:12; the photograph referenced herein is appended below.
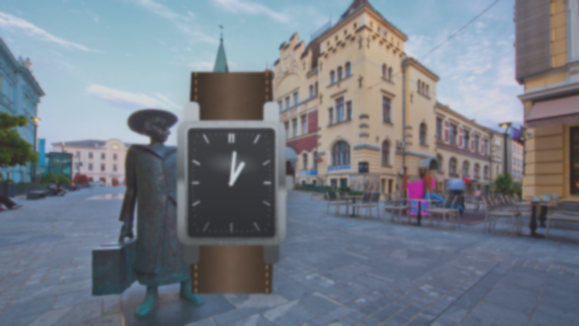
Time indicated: 1:01
